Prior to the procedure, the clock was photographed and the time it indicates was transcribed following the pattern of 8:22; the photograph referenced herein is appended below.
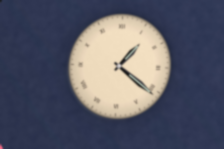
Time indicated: 1:21
